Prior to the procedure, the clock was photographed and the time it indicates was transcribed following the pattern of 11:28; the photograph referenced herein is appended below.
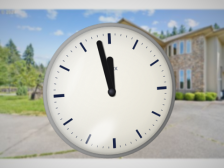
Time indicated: 11:58
